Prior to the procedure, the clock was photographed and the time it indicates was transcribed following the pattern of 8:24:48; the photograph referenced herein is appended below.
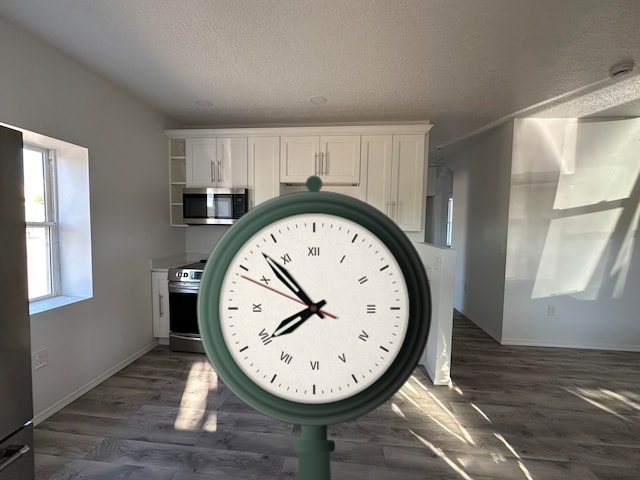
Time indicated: 7:52:49
